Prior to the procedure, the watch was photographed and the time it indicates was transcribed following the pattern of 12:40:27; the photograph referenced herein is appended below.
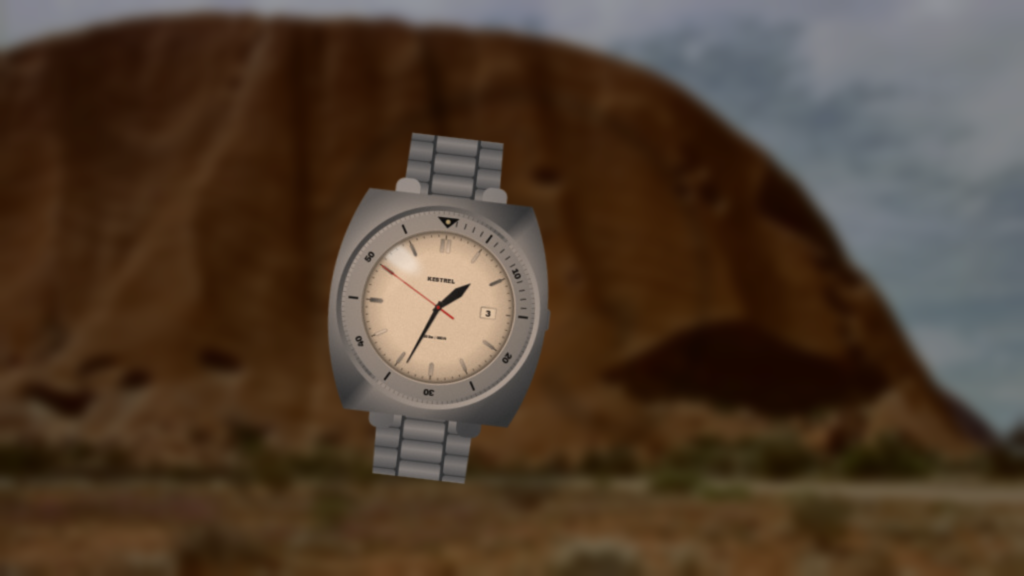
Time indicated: 1:33:50
